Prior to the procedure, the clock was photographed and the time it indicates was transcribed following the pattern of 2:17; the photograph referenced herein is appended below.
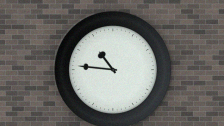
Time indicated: 10:46
